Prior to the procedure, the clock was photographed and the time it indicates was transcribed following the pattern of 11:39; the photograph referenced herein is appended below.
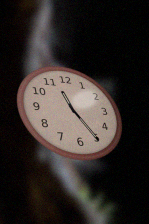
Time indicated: 11:25
